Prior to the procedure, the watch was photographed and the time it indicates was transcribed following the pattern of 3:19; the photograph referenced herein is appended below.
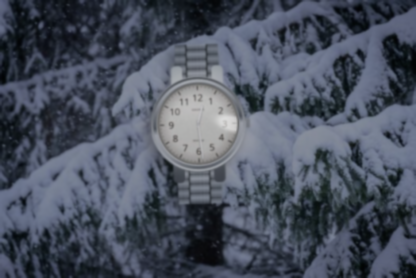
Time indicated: 12:29
